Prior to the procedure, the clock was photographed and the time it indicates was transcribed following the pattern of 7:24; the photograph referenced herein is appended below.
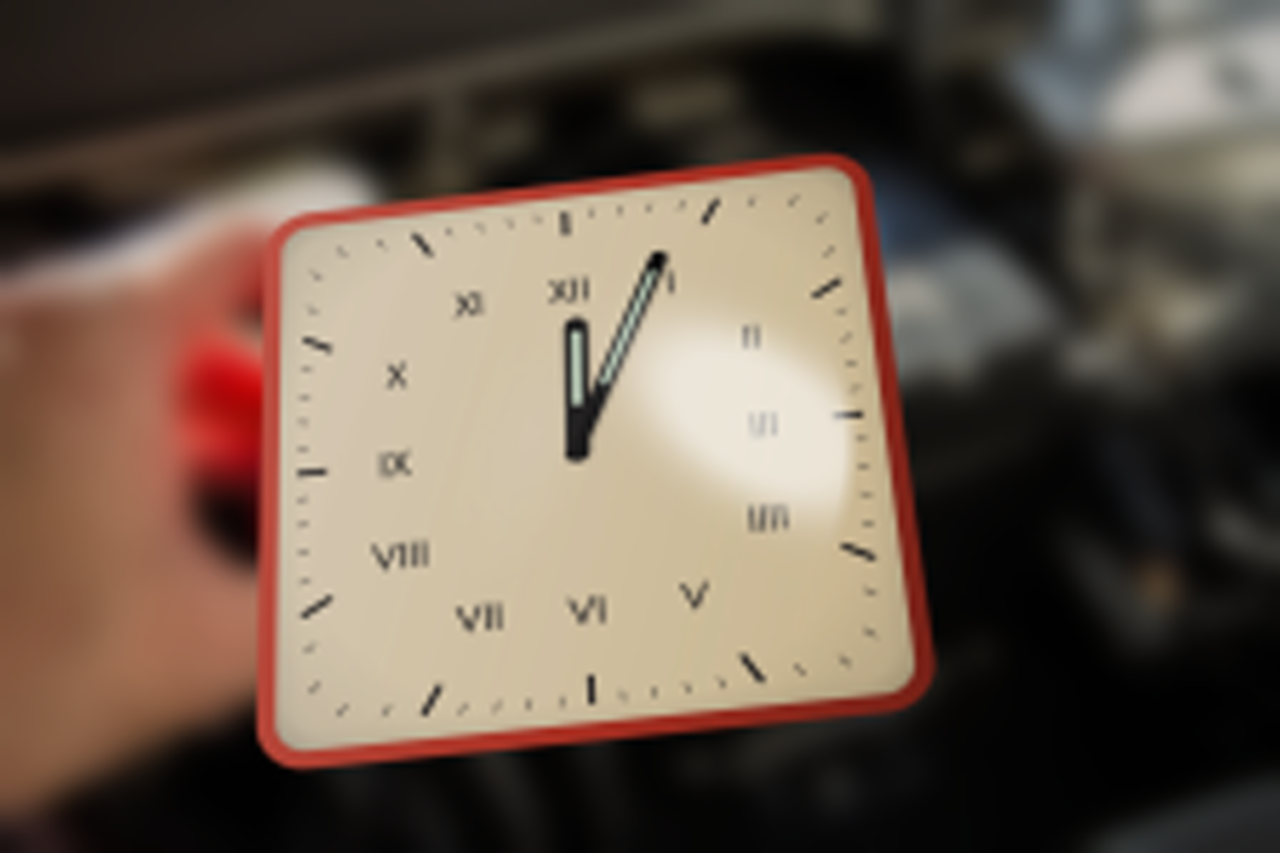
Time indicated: 12:04
